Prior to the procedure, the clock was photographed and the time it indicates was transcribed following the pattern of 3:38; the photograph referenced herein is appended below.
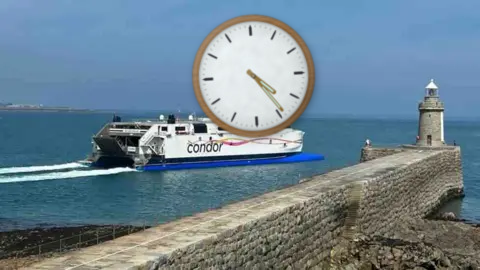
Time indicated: 4:24
